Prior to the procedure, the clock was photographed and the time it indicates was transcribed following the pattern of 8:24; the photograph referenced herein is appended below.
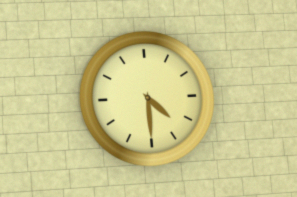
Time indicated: 4:30
